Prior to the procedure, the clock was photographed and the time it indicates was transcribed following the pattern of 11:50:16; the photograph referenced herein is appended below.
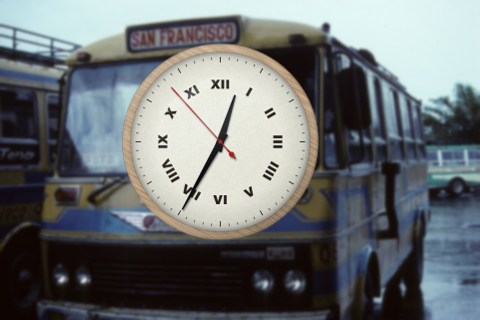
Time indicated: 12:34:53
